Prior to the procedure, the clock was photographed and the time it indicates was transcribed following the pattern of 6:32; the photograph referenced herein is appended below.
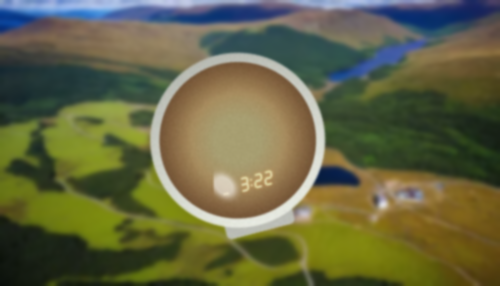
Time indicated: 3:22
